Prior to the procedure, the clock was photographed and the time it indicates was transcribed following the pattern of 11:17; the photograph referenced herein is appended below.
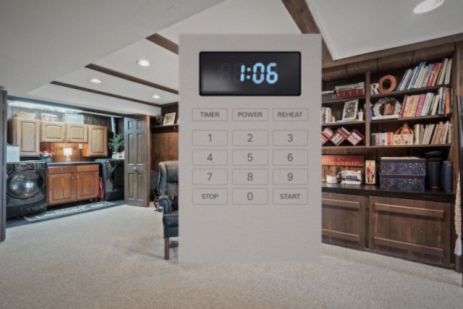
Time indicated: 1:06
